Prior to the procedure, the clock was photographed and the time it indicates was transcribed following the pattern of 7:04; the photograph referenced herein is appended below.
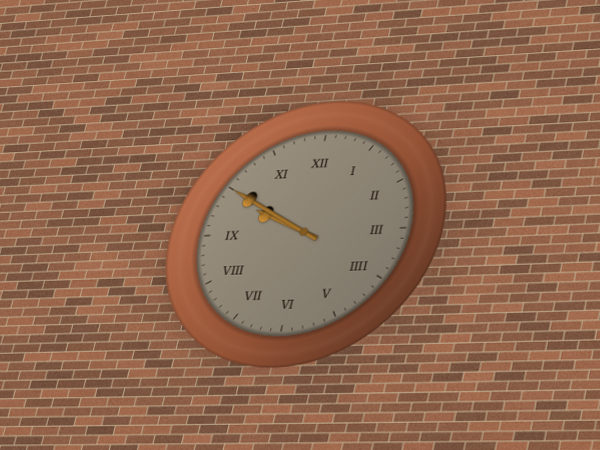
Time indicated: 9:50
